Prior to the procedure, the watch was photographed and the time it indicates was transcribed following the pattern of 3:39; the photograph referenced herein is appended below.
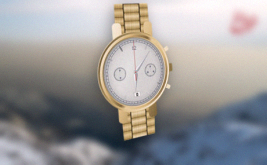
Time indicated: 6:07
